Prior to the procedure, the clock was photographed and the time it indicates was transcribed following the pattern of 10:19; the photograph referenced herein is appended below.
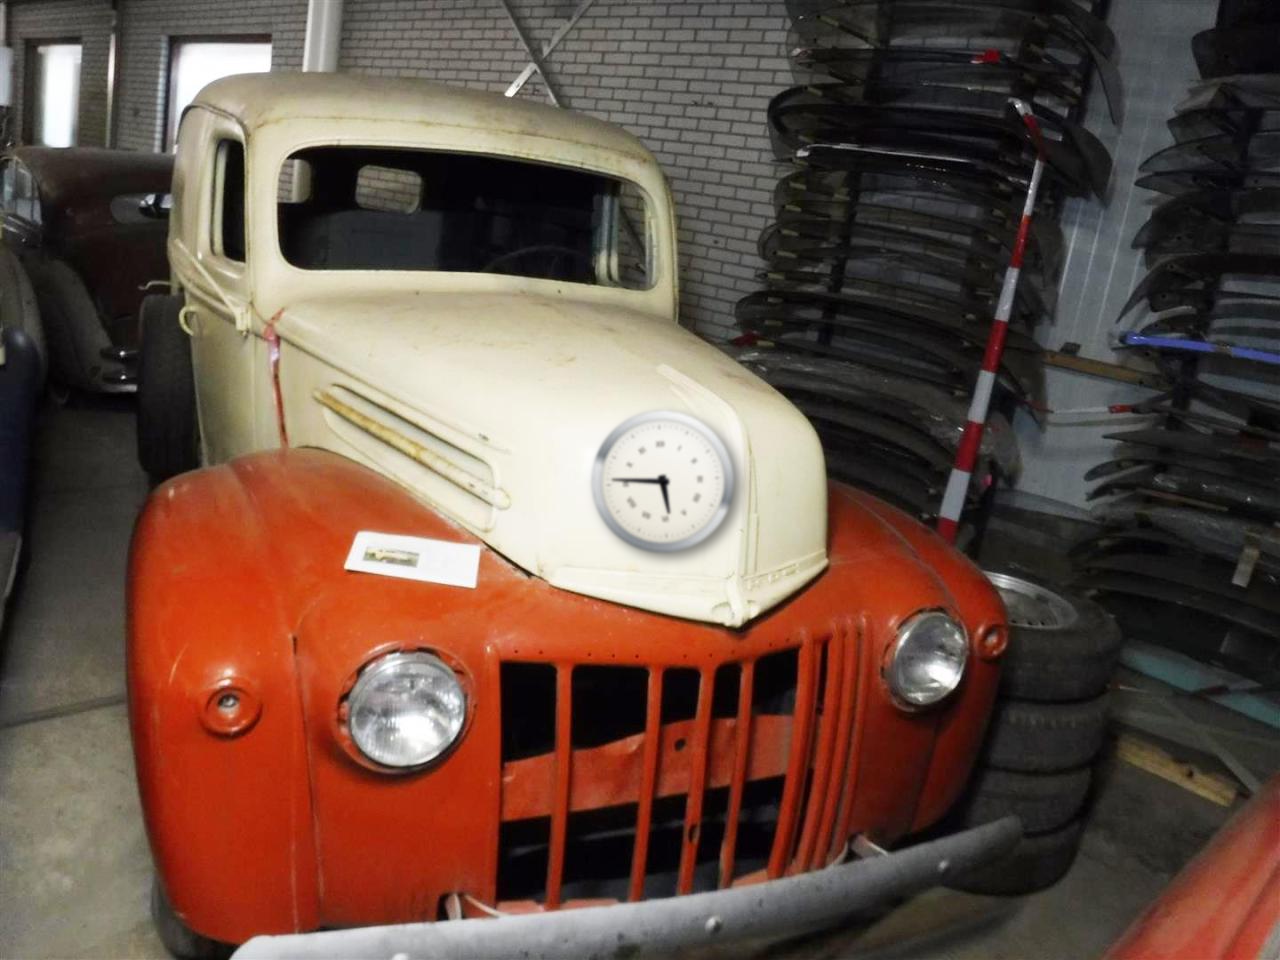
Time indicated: 5:46
